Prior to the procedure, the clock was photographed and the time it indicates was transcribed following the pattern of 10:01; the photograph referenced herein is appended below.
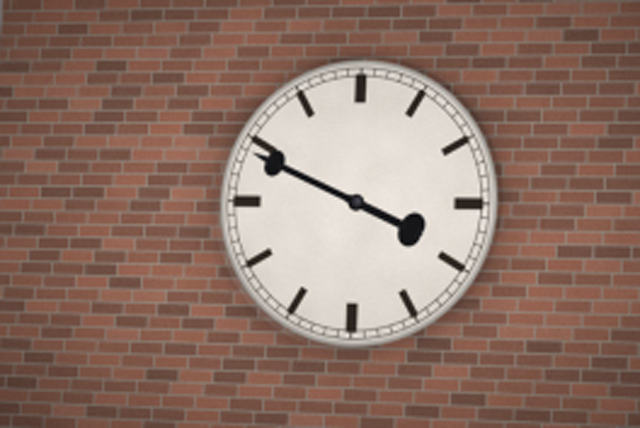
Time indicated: 3:49
